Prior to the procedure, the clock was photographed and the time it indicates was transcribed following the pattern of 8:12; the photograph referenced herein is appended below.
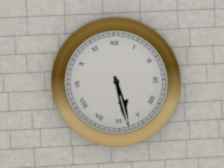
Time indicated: 5:28
